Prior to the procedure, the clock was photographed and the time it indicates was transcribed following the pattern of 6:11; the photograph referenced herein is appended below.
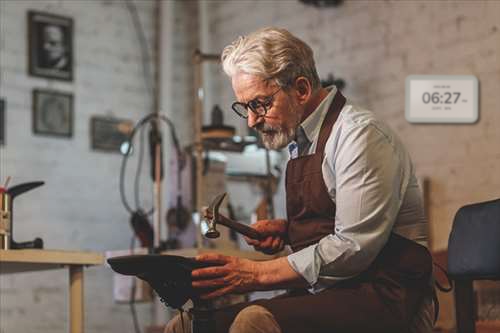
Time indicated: 6:27
